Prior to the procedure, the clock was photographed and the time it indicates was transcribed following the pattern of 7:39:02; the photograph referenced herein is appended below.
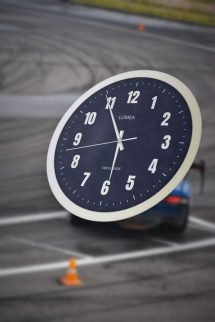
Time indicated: 5:54:43
